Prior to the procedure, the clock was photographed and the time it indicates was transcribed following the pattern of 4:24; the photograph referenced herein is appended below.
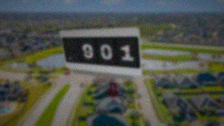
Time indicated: 9:01
